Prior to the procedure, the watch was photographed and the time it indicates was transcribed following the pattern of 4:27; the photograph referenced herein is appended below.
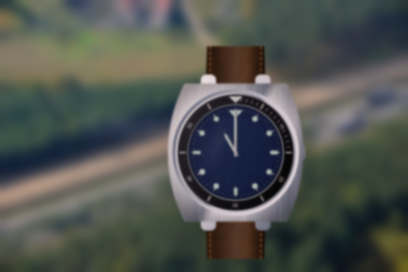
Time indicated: 11:00
